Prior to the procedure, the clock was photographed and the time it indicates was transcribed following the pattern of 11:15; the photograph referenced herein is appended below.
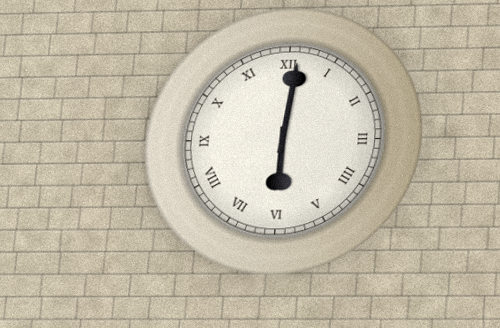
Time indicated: 6:01
